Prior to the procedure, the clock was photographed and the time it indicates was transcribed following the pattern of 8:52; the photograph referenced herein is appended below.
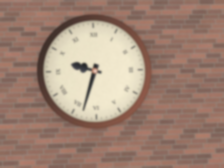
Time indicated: 9:33
